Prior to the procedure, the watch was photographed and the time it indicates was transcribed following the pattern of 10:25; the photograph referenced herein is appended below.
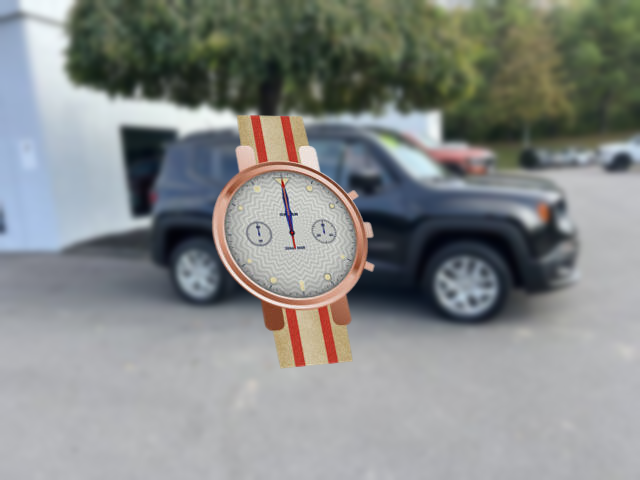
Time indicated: 12:00
